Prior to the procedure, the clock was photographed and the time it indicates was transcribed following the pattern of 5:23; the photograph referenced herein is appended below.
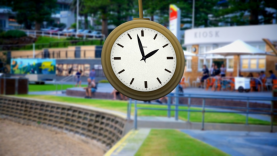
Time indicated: 1:58
